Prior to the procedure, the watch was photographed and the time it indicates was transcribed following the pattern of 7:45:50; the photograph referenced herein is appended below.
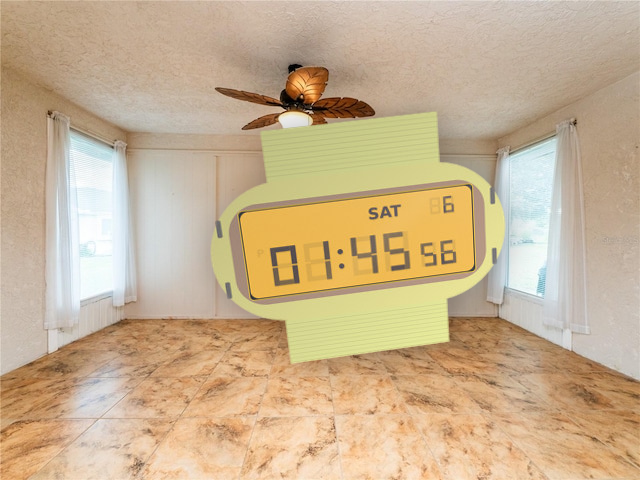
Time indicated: 1:45:56
